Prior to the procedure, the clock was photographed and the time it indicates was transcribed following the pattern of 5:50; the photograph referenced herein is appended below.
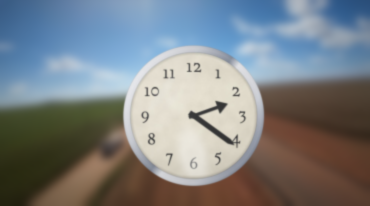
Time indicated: 2:21
